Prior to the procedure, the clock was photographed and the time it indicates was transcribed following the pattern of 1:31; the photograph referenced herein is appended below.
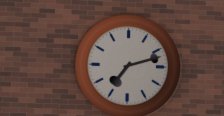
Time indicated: 7:12
